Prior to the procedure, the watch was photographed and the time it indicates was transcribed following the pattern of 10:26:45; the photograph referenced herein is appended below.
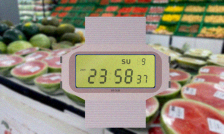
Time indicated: 23:58:37
